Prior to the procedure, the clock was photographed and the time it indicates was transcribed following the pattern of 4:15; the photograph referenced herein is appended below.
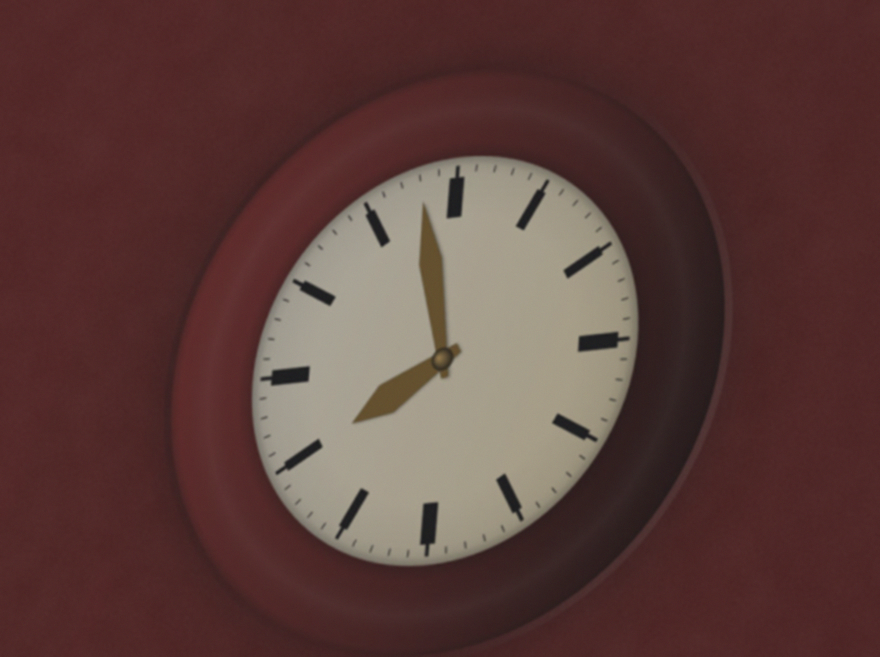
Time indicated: 7:58
